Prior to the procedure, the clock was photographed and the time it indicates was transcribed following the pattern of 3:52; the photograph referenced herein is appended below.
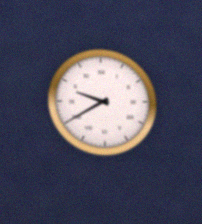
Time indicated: 9:40
